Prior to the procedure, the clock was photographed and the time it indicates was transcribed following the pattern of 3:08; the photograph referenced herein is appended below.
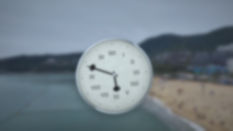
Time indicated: 5:49
